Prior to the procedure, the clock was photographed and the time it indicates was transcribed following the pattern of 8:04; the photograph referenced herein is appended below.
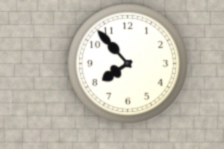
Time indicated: 7:53
